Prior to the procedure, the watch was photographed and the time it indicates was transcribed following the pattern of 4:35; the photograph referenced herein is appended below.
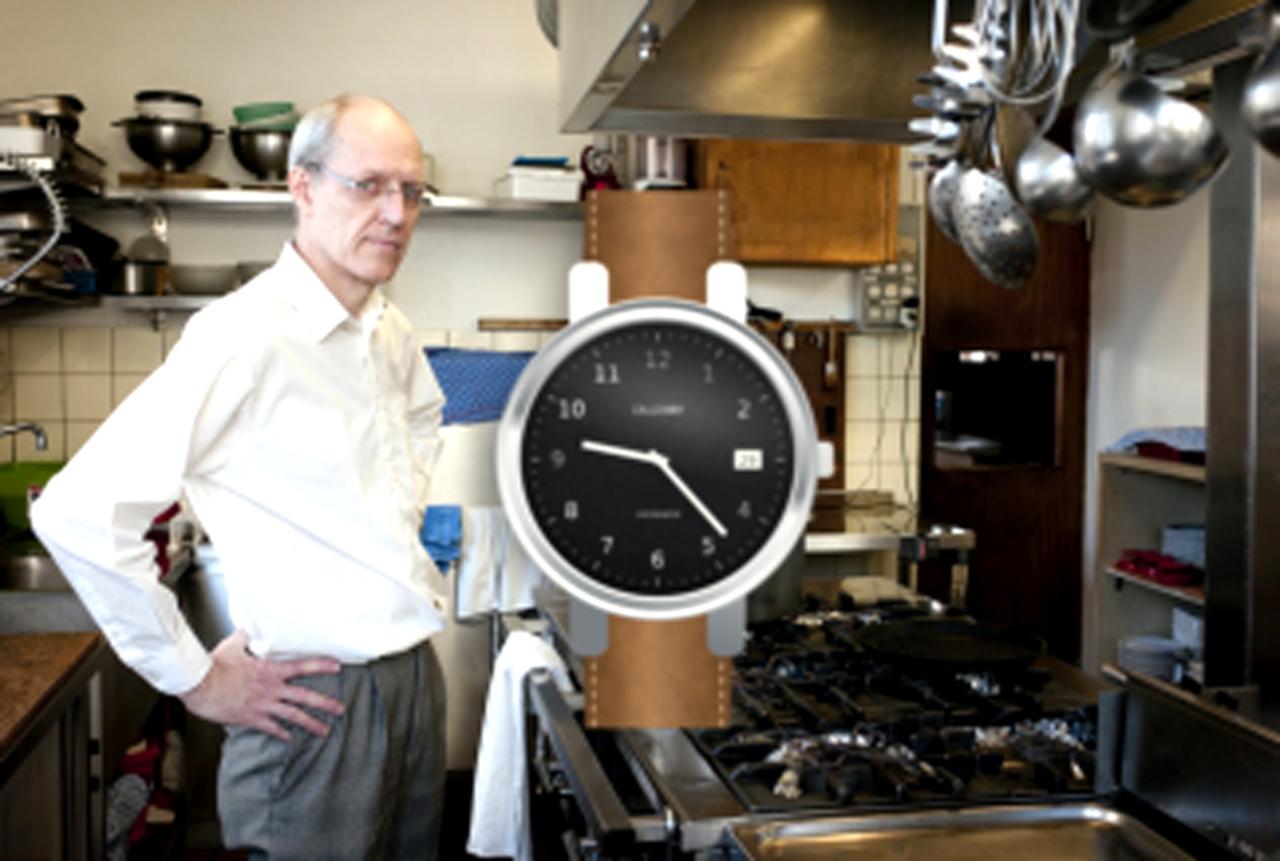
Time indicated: 9:23
